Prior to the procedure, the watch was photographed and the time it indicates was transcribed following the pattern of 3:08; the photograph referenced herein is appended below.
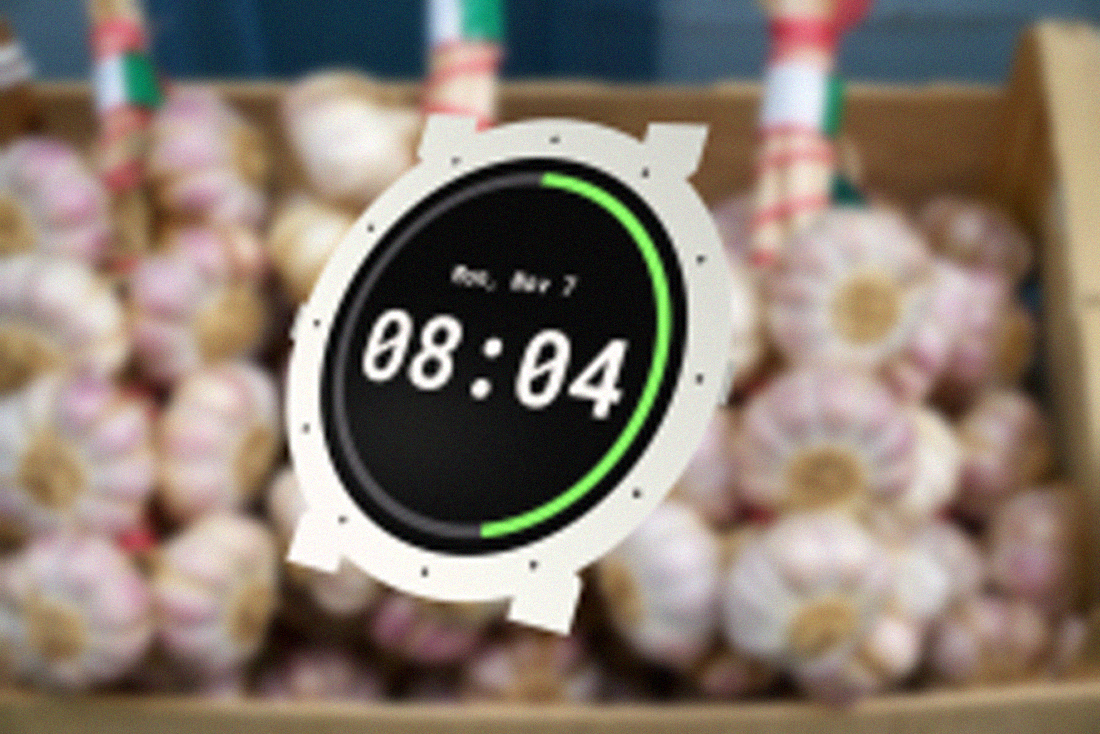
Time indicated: 8:04
